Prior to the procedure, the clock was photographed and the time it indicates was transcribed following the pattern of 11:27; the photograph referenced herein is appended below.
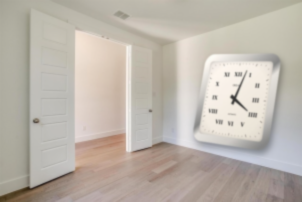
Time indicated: 4:03
